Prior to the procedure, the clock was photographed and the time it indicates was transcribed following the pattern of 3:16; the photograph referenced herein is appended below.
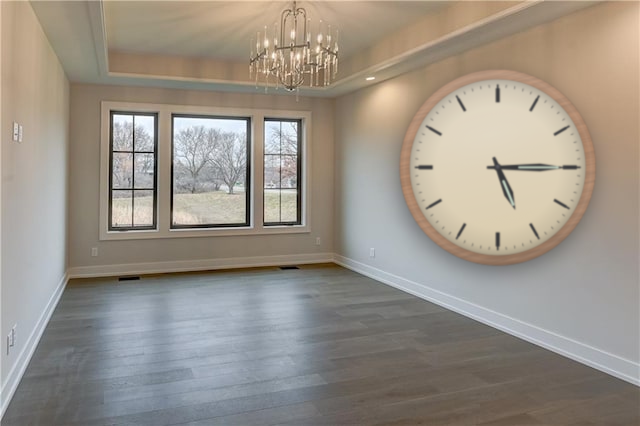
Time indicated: 5:15
